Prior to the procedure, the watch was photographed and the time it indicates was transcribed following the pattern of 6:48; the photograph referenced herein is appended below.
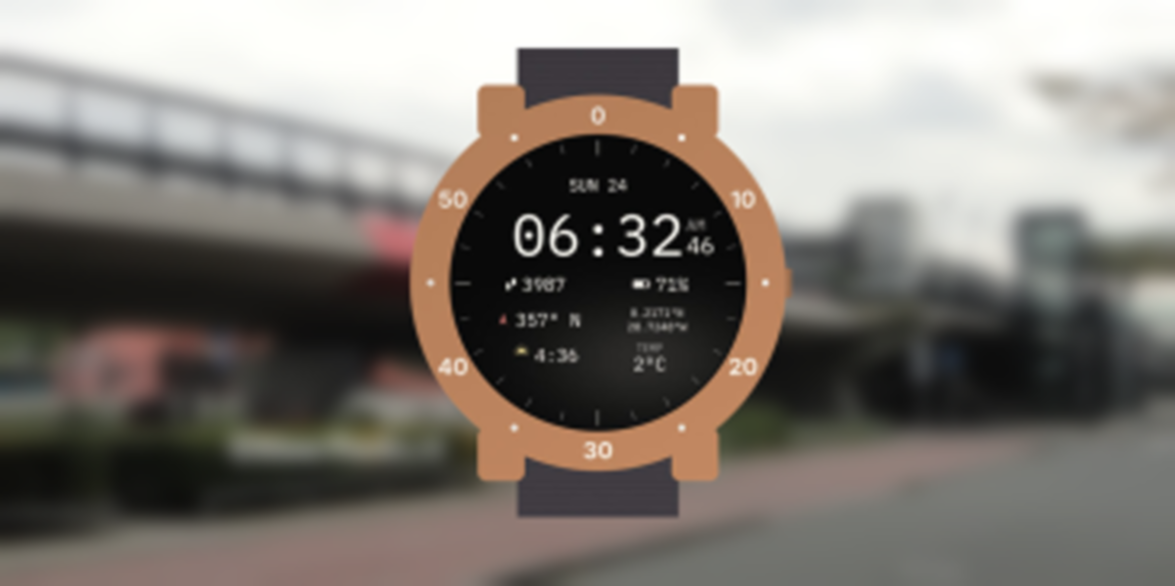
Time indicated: 6:32
